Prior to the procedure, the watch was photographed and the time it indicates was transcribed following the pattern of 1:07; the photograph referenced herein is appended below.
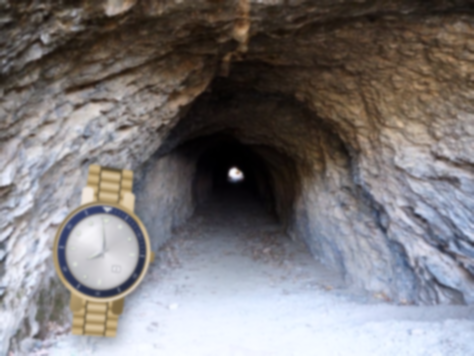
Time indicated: 7:59
